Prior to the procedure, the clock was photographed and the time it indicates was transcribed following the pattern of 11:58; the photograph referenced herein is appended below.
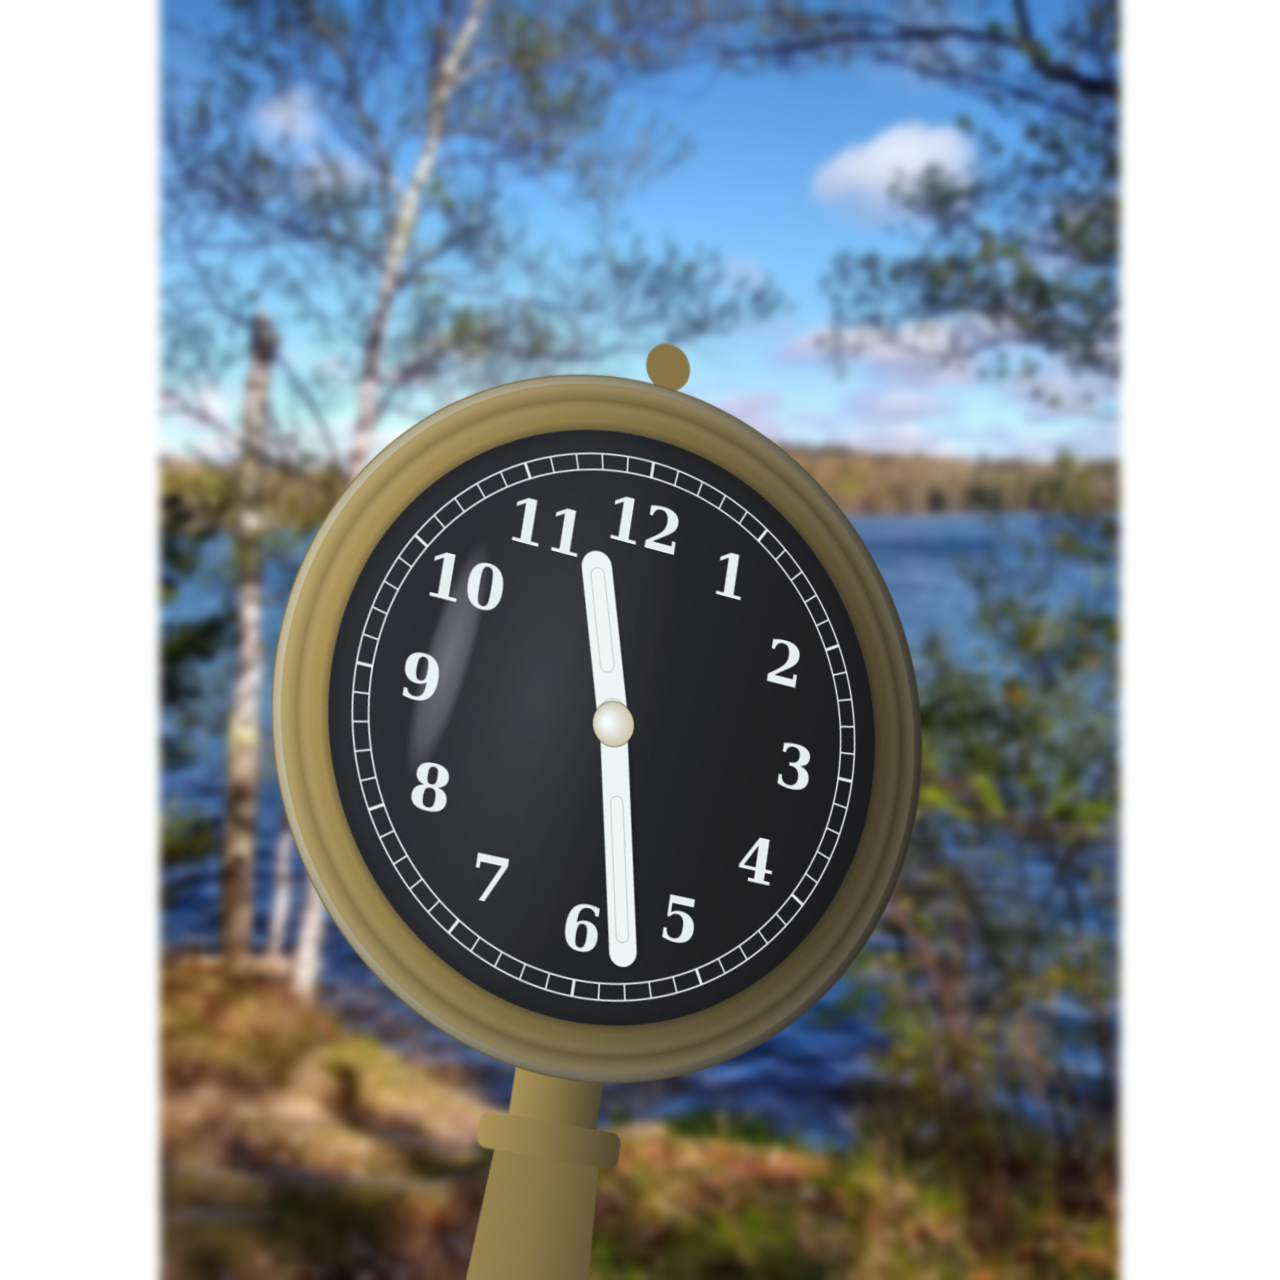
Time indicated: 11:28
